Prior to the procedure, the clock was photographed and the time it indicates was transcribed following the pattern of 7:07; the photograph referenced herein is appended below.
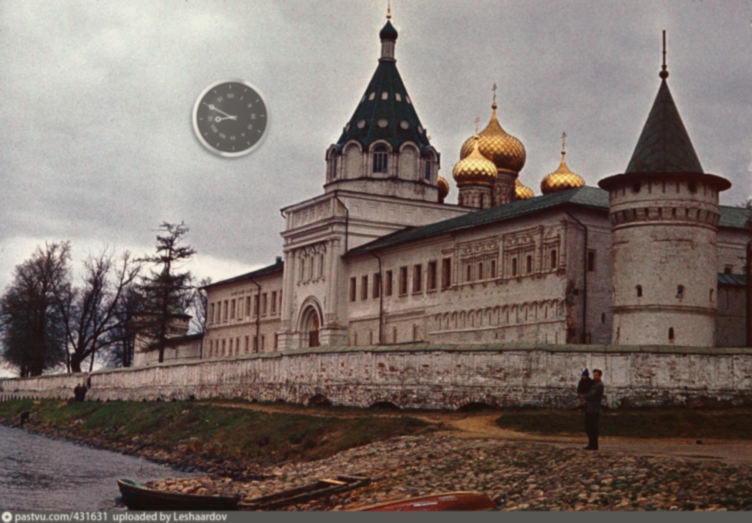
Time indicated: 8:50
